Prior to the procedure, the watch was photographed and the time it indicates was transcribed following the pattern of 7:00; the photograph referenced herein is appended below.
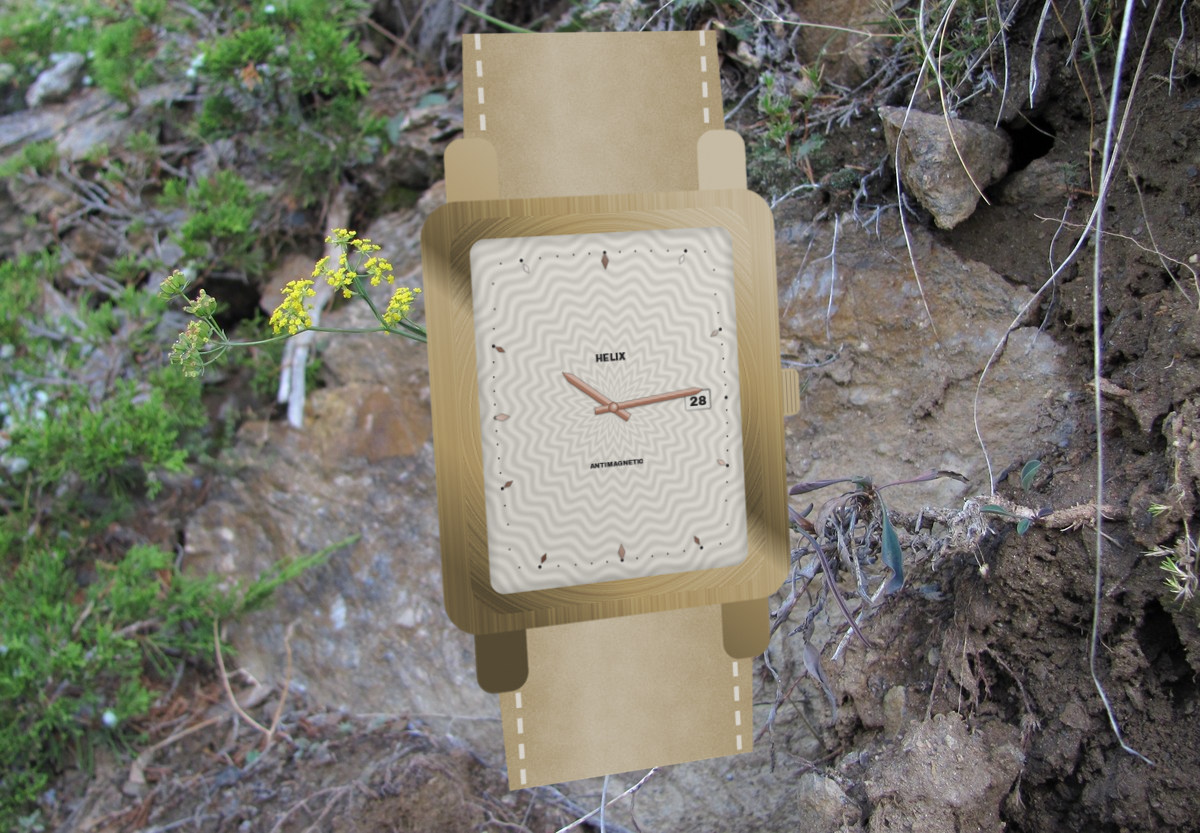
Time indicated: 10:14
